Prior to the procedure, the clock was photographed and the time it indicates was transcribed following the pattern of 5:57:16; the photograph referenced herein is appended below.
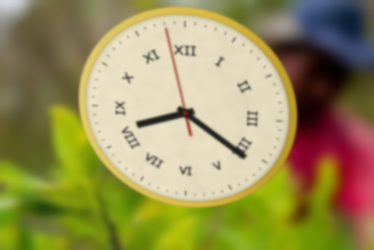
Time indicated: 8:20:58
